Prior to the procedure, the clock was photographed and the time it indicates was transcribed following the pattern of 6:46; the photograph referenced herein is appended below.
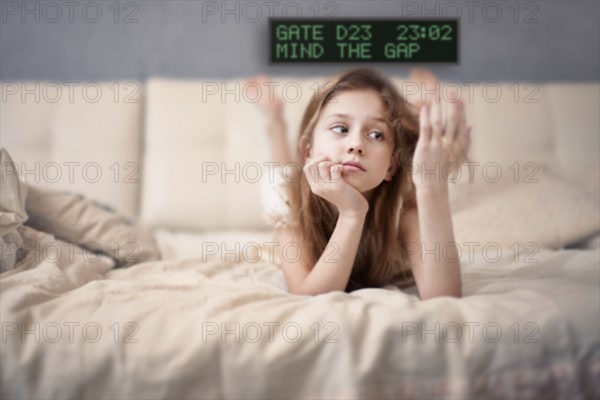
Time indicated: 23:02
